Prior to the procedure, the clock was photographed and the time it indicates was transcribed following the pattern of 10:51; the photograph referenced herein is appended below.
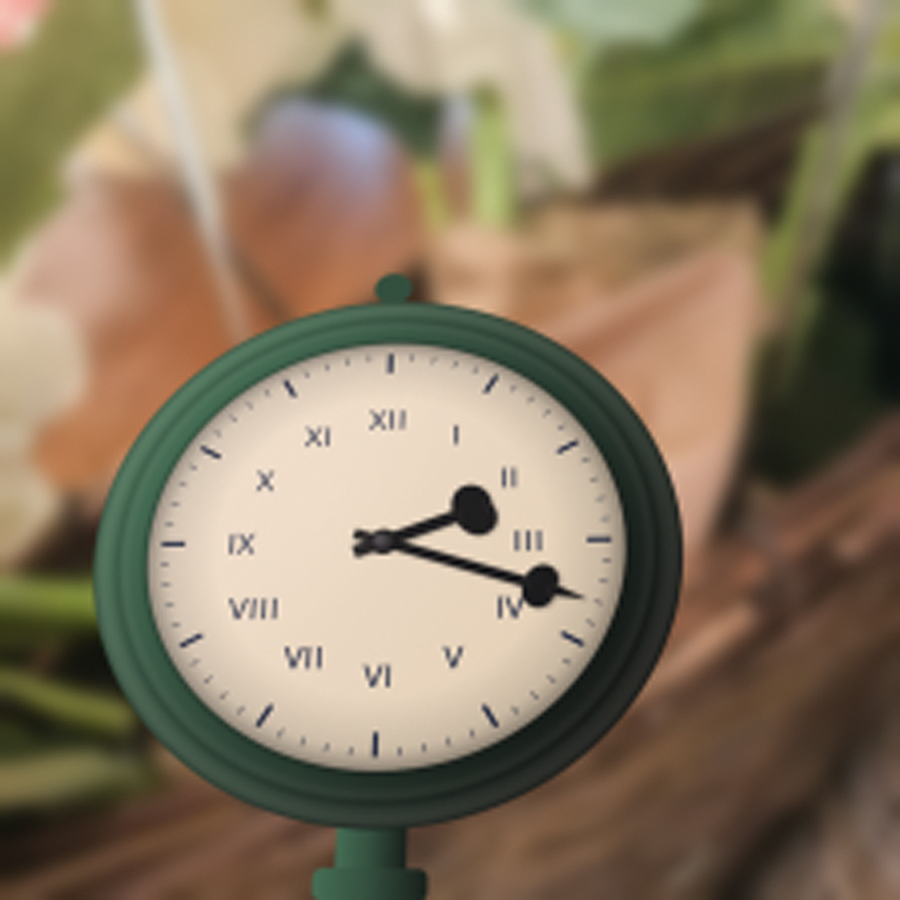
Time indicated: 2:18
